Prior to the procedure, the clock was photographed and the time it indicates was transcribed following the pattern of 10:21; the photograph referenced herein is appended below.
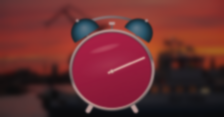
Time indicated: 2:11
